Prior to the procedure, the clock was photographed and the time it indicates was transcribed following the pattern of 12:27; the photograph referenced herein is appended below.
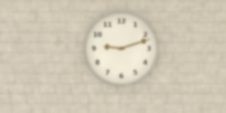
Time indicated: 9:12
